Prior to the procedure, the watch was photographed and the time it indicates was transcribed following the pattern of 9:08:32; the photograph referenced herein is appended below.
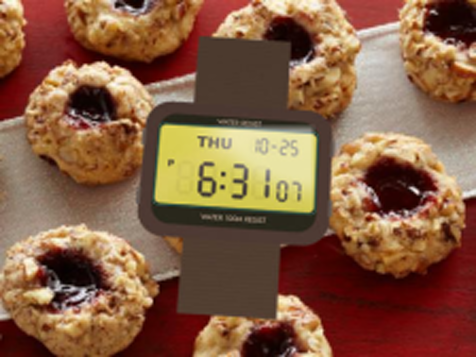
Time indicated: 6:31:07
